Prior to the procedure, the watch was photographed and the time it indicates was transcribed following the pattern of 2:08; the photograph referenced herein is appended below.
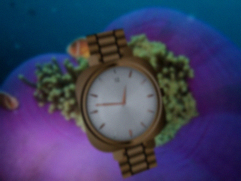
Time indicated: 12:47
